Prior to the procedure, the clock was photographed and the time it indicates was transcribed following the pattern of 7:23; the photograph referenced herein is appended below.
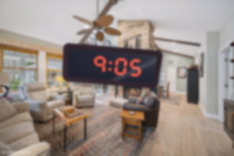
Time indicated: 9:05
